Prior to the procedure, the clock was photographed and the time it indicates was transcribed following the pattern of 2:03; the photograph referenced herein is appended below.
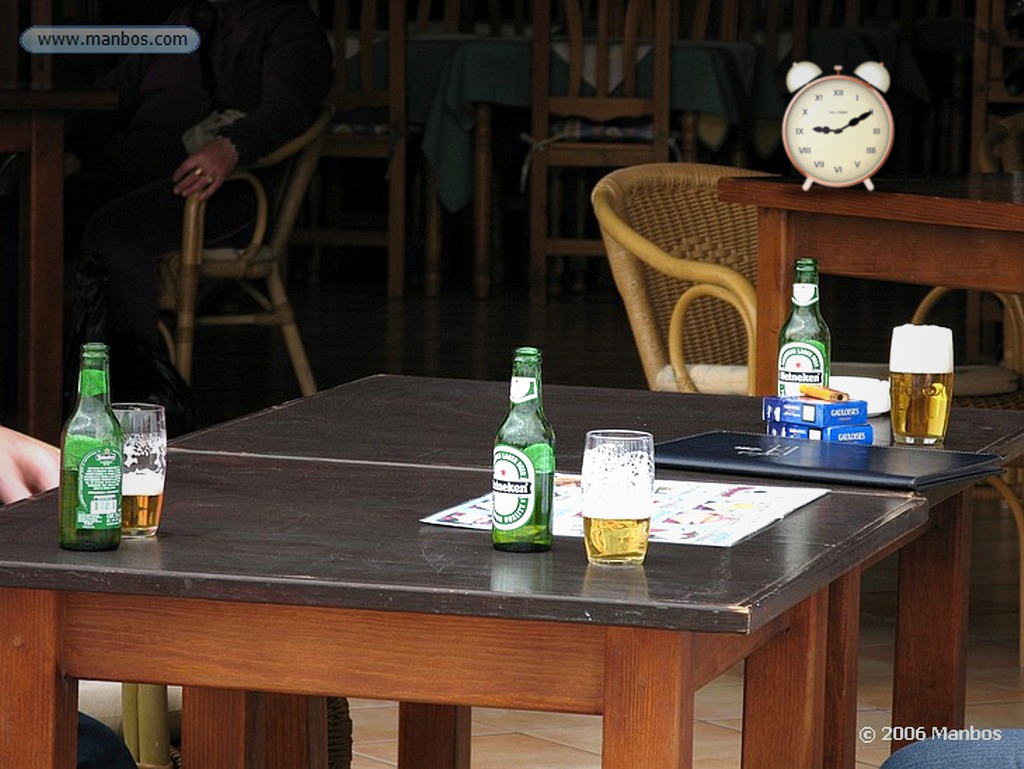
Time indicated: 9:10
